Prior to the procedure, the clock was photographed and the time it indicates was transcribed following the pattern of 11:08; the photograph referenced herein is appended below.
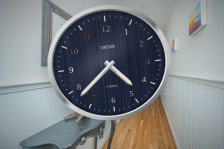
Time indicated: 4:38
